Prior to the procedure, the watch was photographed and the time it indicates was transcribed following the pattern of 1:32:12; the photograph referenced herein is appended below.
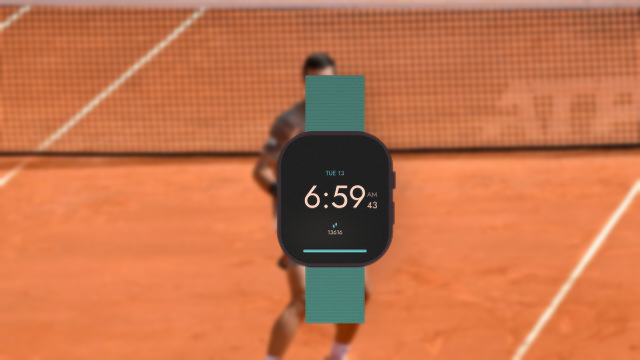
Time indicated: 6:59:43
